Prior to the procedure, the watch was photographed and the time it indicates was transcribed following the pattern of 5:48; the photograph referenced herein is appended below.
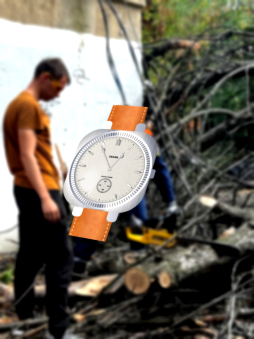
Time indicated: 12:54
